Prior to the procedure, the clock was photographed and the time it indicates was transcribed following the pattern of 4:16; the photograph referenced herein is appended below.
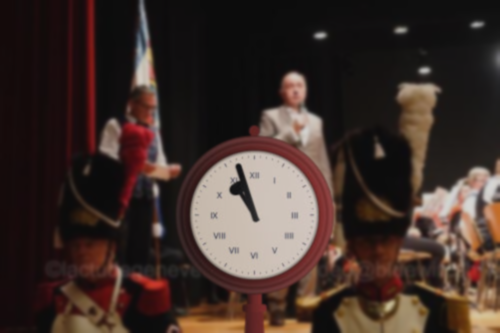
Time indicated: 10:57
